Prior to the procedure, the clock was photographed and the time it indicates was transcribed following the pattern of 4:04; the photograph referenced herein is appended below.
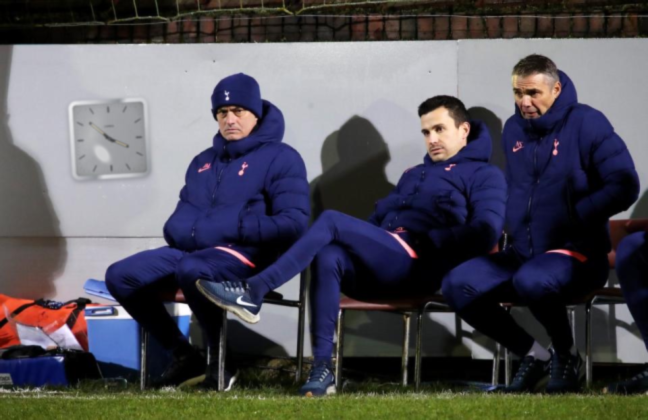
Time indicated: 3:52
